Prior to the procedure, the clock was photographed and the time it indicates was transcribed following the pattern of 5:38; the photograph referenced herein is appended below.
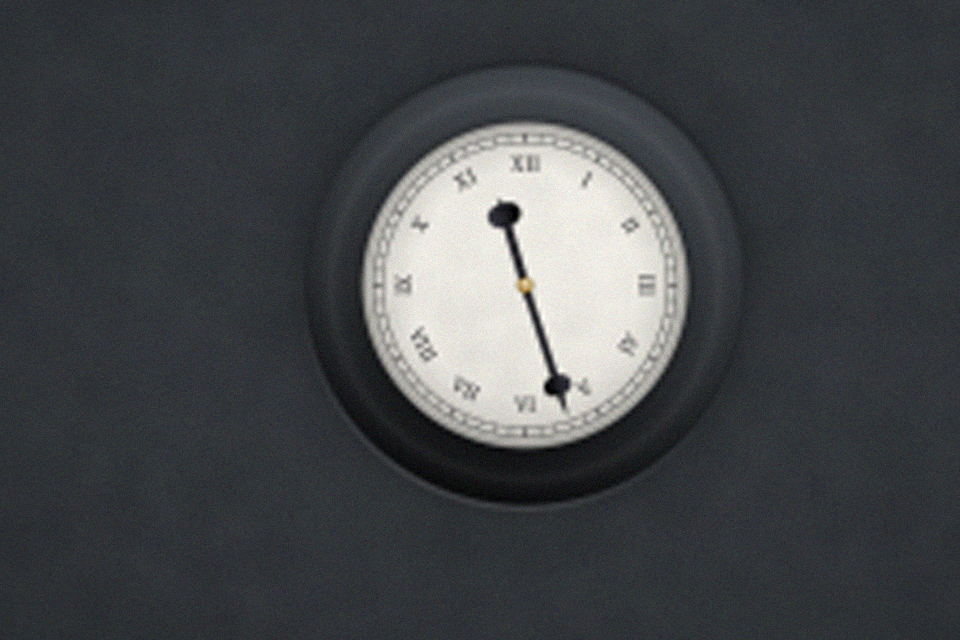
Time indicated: 11:27
